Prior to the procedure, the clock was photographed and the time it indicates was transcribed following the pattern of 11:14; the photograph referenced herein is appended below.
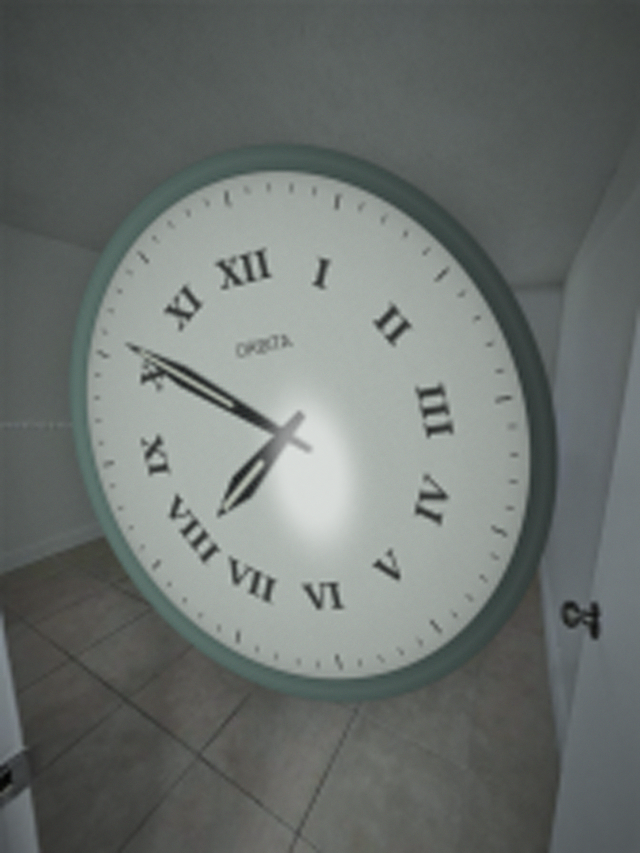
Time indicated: 7:51
